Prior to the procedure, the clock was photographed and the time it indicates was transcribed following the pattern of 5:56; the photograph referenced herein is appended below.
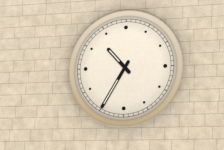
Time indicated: 10:35
